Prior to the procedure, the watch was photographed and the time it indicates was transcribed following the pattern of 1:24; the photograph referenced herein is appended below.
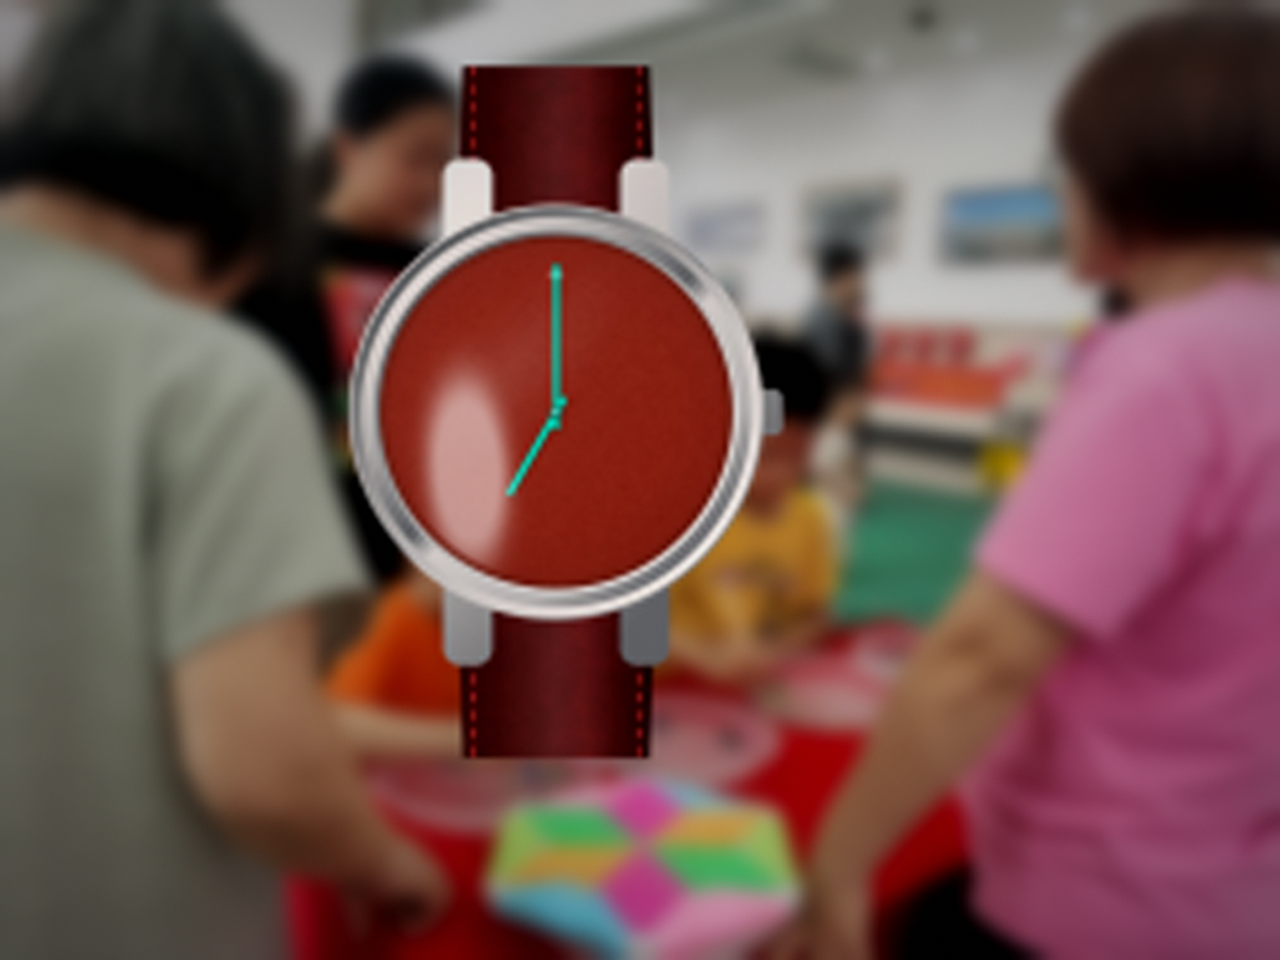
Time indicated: 7:00
